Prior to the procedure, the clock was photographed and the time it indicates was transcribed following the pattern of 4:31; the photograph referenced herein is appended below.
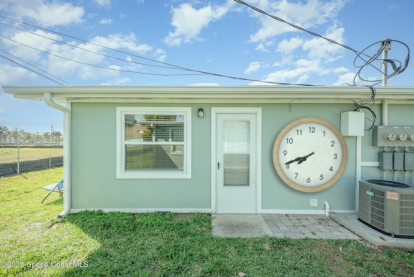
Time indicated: 7:41
